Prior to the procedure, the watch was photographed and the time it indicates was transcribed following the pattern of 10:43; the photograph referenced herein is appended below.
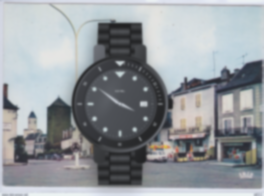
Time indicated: 3:51
